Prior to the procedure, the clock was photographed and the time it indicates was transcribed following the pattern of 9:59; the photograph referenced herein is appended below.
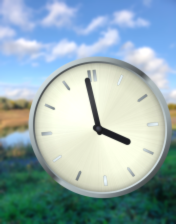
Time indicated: 3:59
